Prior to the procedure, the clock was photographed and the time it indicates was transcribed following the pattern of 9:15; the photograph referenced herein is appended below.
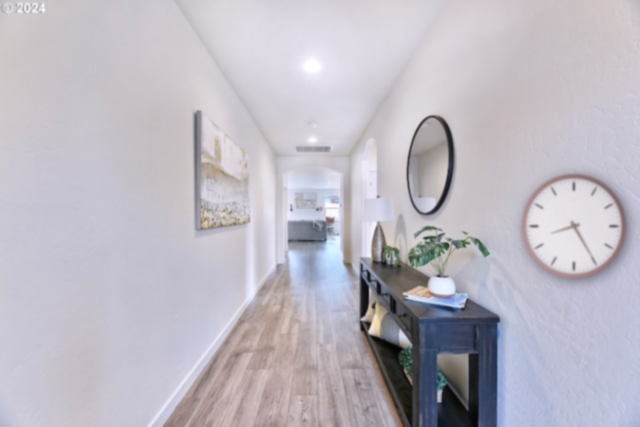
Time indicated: 8:25
